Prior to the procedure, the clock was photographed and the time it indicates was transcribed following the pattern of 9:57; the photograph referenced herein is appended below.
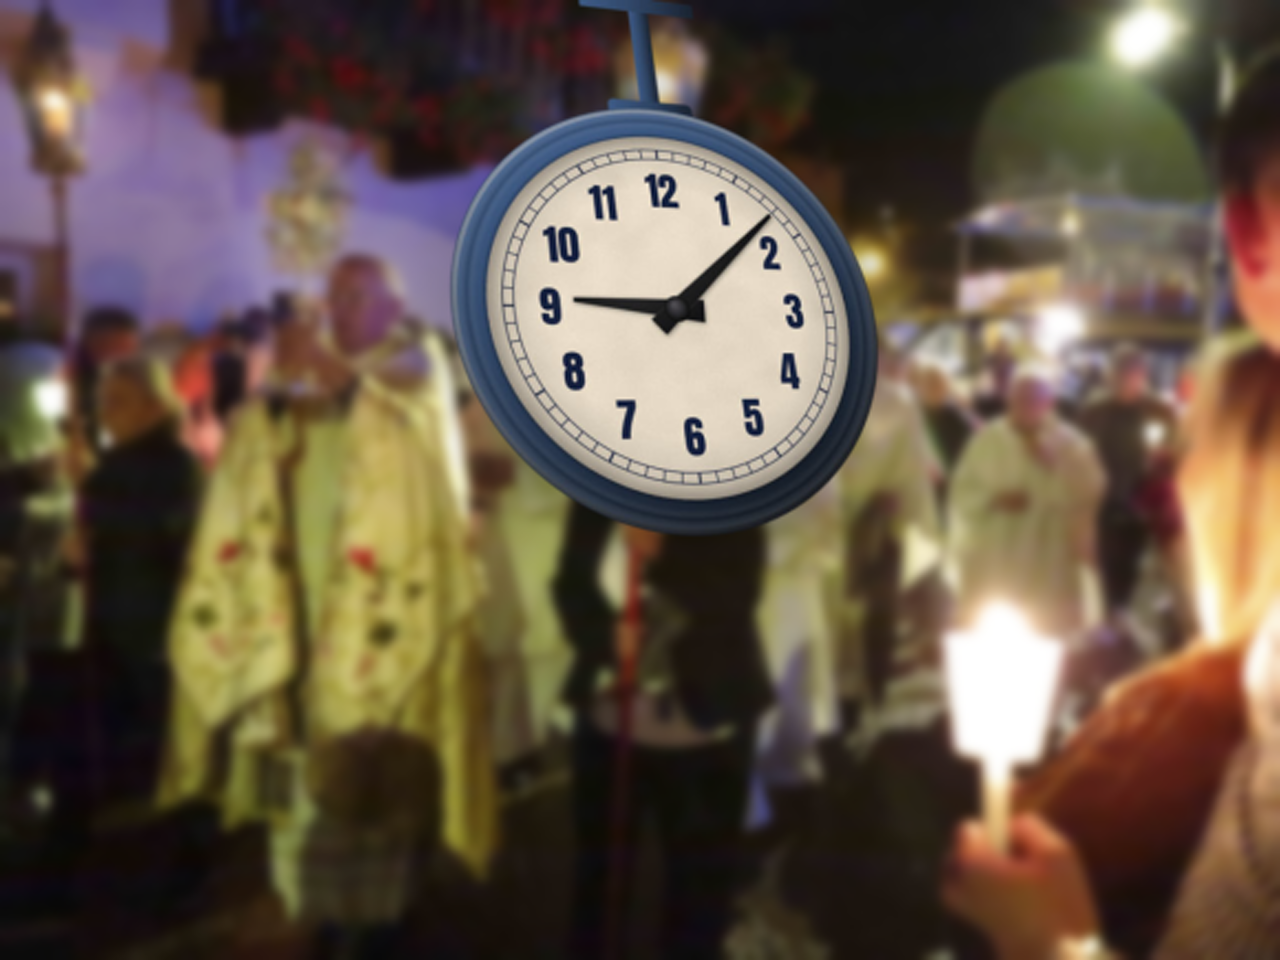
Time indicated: 9:08
